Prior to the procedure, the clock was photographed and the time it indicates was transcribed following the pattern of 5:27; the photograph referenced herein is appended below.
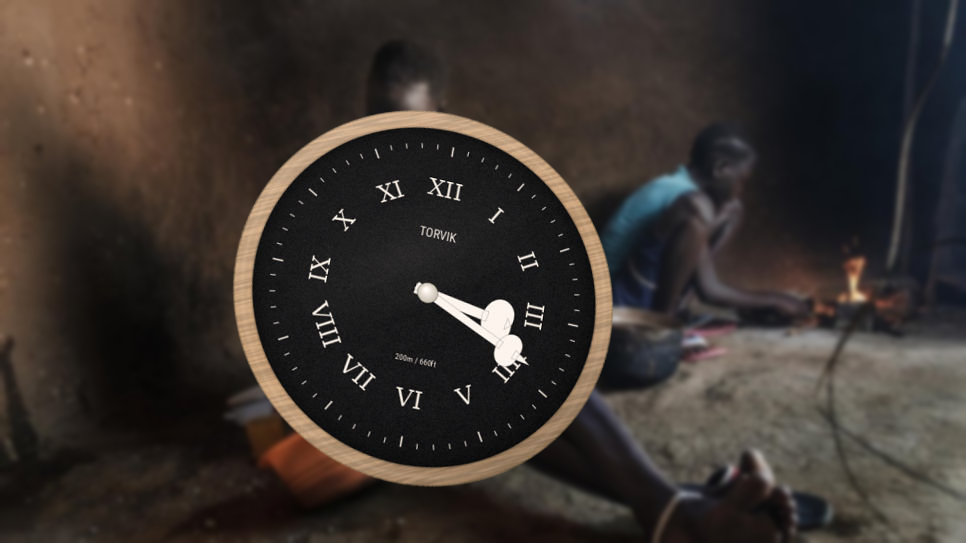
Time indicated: 3:19
